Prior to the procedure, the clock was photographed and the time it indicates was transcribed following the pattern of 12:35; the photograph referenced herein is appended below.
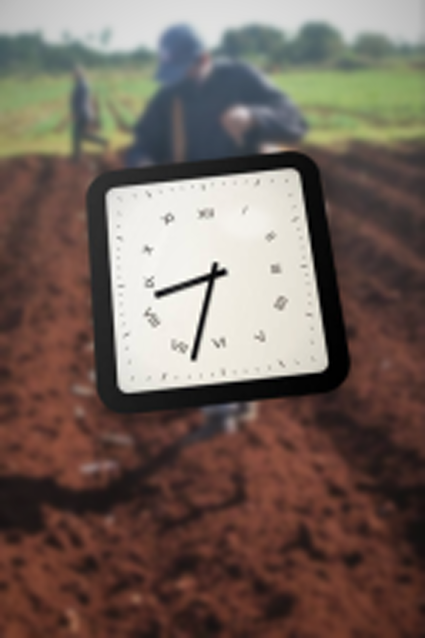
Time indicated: 8:33
